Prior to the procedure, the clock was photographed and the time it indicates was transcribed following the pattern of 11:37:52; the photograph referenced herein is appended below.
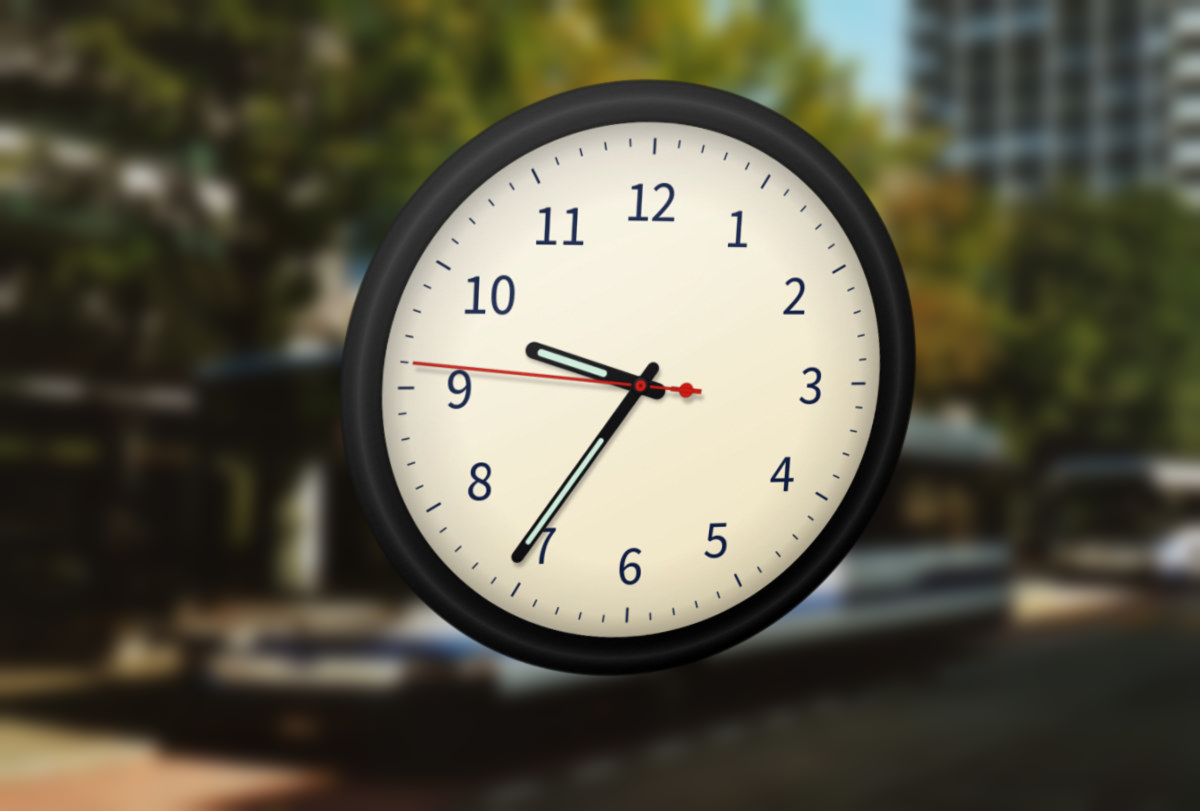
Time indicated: 9:35:46
